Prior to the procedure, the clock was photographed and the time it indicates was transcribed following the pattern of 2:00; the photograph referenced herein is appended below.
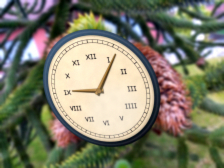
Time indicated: 9:06
